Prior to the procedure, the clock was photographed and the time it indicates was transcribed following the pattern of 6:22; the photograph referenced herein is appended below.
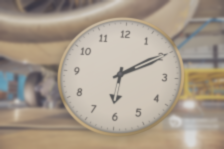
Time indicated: 6:10
